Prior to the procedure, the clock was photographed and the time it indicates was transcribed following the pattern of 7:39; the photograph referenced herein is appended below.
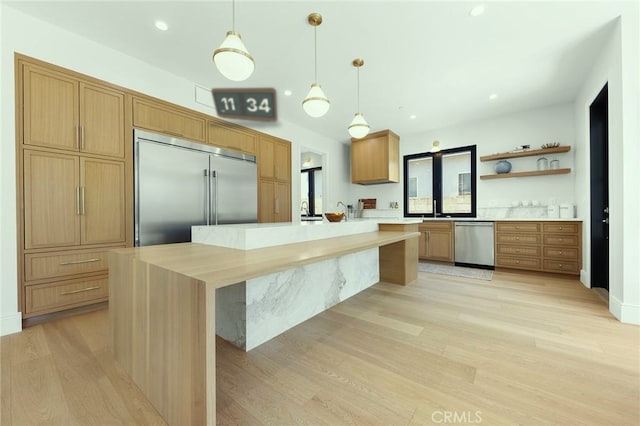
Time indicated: 11:34
